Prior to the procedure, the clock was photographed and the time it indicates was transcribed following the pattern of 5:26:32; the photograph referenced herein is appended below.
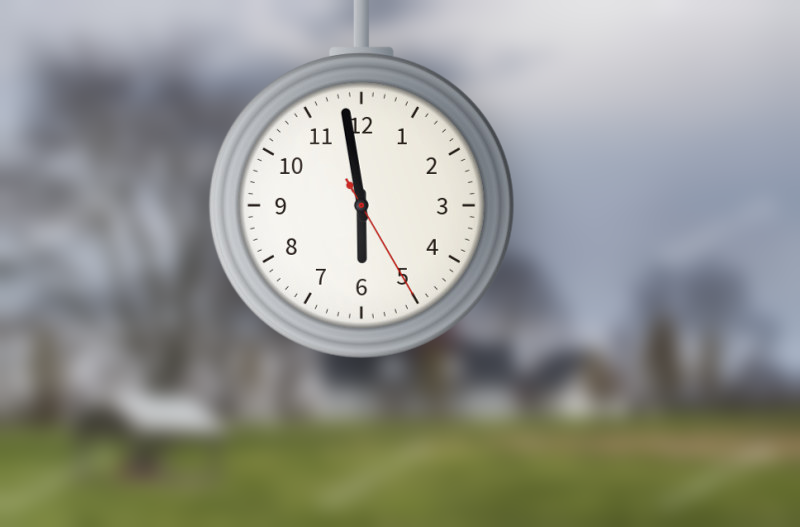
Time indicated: 5:58:25
